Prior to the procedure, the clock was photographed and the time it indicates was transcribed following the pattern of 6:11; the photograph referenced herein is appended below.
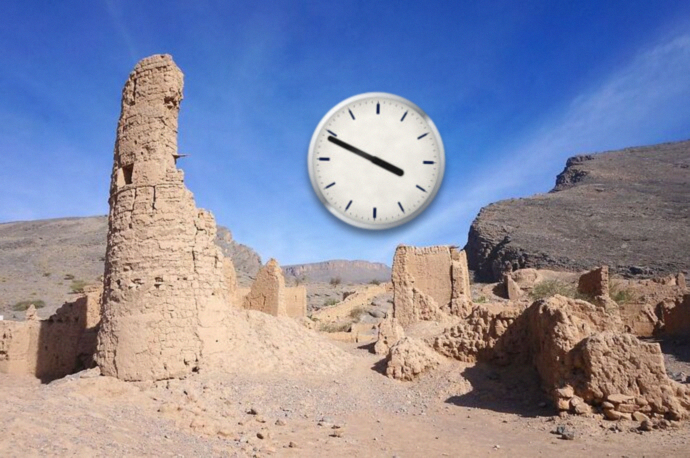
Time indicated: 3:49
